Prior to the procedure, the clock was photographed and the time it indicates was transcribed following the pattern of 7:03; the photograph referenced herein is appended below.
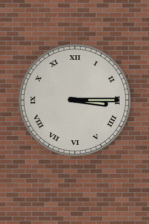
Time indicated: 3:15
